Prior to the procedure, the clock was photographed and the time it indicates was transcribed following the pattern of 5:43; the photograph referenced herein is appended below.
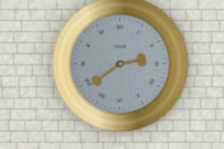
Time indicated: 2:39
